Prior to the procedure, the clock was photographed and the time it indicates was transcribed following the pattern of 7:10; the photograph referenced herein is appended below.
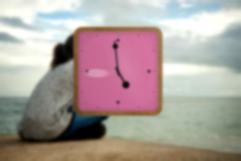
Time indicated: 4:59
